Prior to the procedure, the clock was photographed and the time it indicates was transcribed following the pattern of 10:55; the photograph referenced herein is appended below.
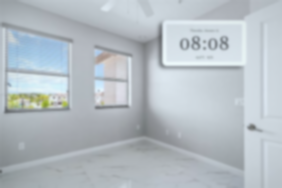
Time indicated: 8:08
